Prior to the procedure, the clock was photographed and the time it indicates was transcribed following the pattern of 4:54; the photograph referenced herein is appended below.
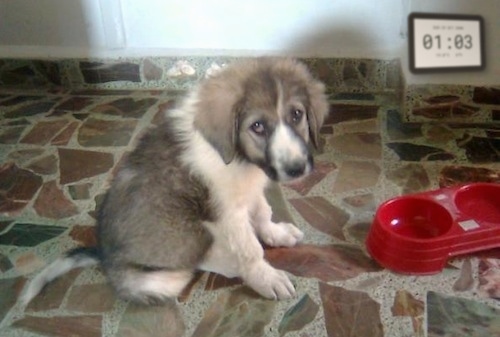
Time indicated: 1:03
